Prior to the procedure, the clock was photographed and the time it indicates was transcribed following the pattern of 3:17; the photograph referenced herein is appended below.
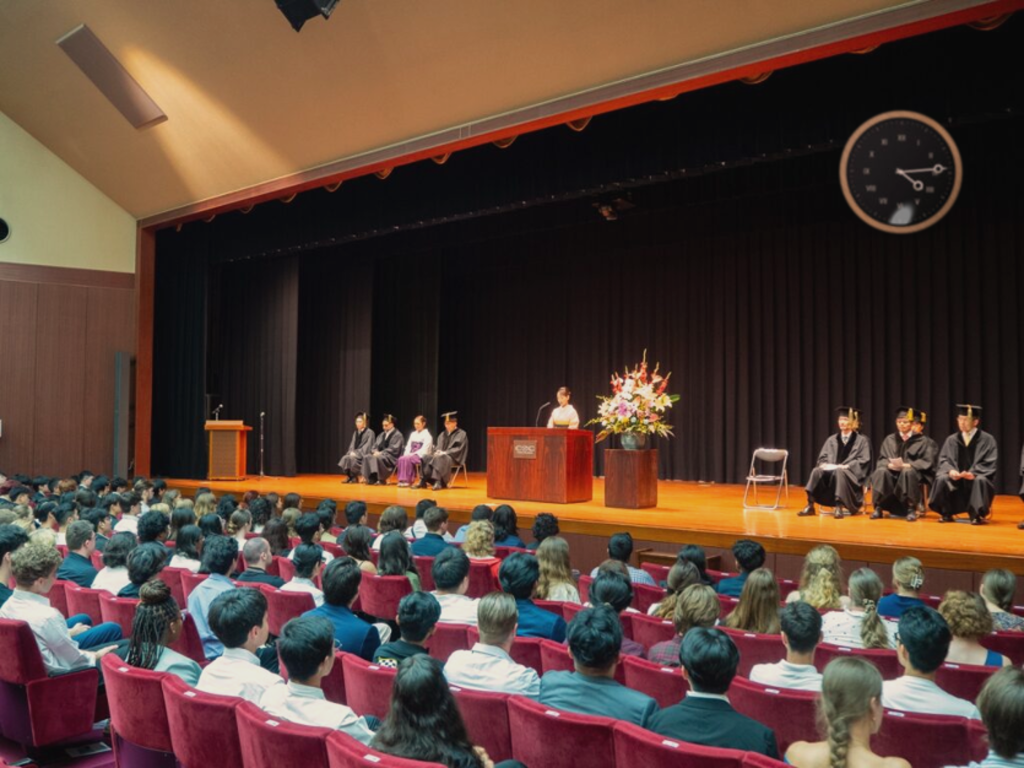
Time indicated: 4:14
